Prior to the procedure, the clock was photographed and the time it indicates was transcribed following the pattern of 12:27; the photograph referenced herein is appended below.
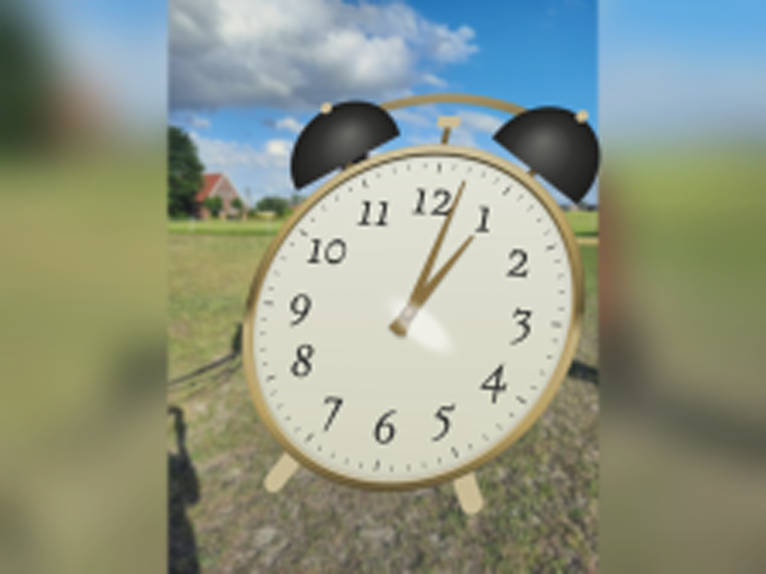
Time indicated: 1:02
